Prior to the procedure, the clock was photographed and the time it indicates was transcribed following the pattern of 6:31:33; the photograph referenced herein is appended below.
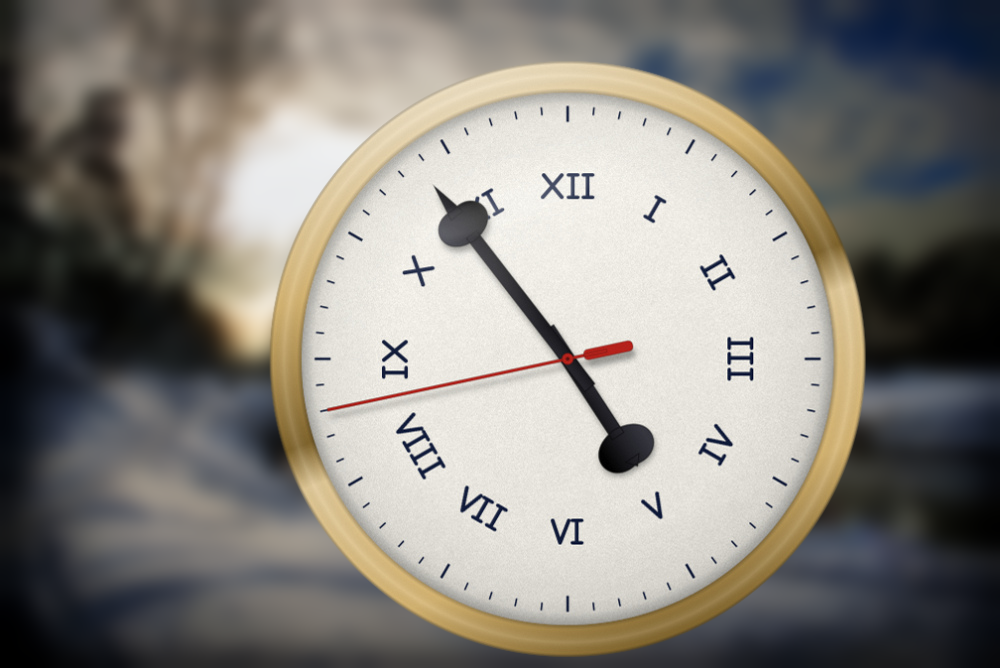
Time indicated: 4:53:43
